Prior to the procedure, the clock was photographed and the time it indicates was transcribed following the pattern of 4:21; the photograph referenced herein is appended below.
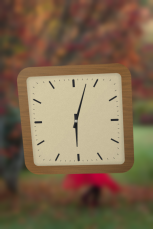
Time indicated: 6:03
